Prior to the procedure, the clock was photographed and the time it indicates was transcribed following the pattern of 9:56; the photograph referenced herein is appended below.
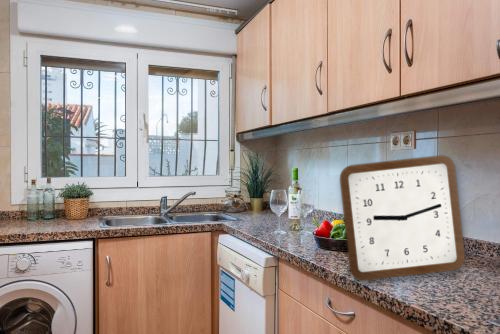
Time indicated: 9:13
